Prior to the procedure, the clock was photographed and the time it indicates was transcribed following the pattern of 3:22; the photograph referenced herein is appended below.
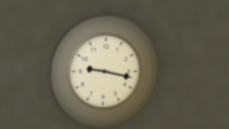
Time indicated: 9:17
